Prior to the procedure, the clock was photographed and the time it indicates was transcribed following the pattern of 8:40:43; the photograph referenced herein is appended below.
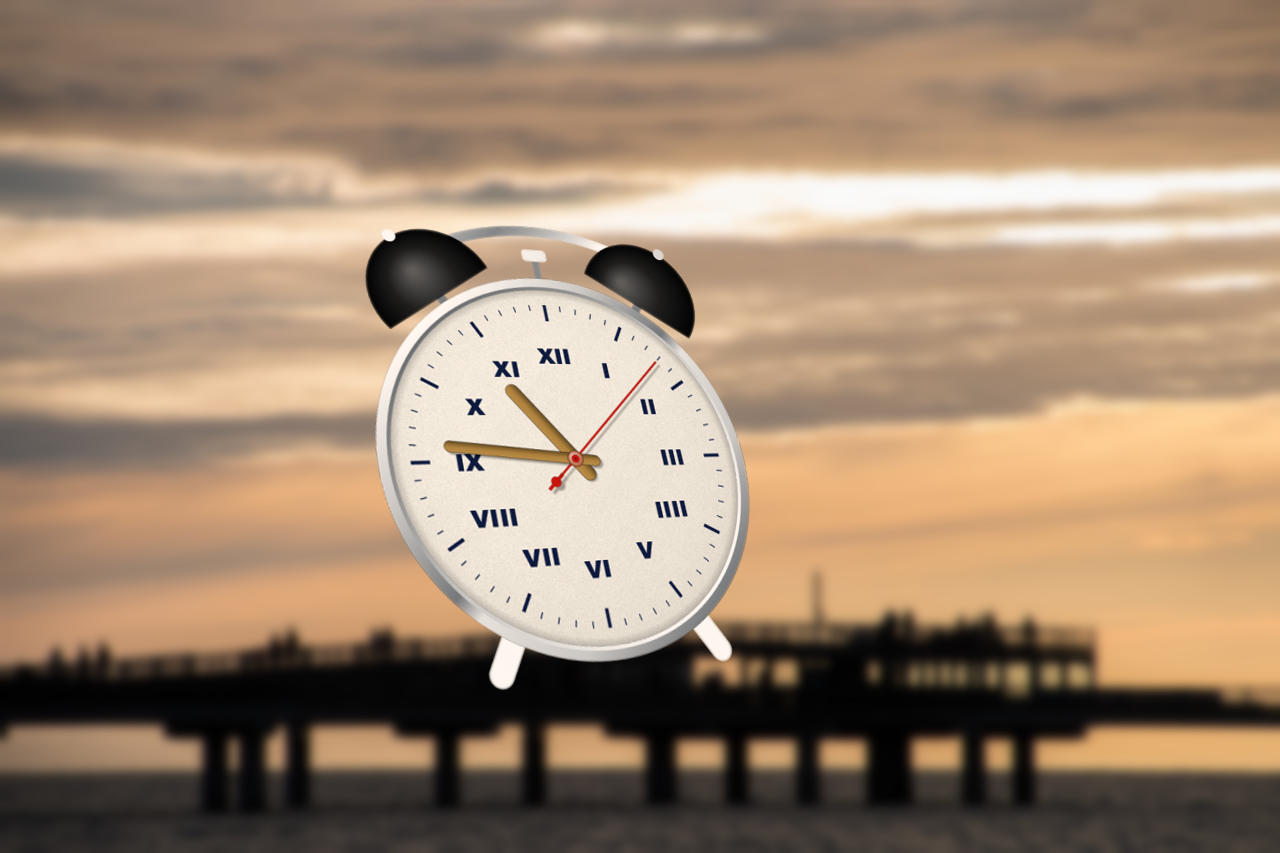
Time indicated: 10:46:08
